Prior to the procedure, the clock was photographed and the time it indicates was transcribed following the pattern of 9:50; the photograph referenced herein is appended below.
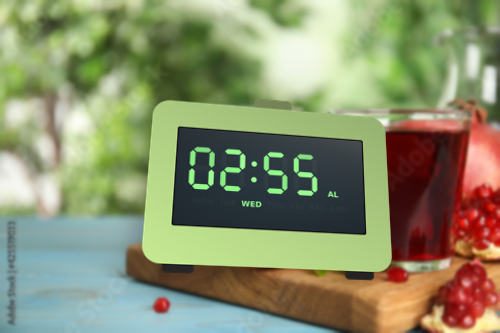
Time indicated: 2:55
